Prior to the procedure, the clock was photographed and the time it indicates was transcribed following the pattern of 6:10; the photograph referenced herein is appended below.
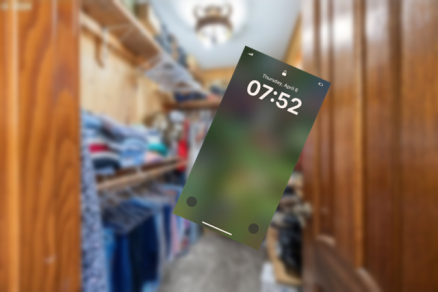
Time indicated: 7:52
